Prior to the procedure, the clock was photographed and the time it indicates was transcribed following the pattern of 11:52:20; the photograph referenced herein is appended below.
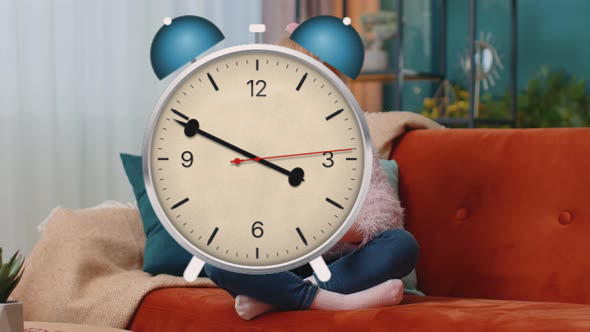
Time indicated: 3:49:14
